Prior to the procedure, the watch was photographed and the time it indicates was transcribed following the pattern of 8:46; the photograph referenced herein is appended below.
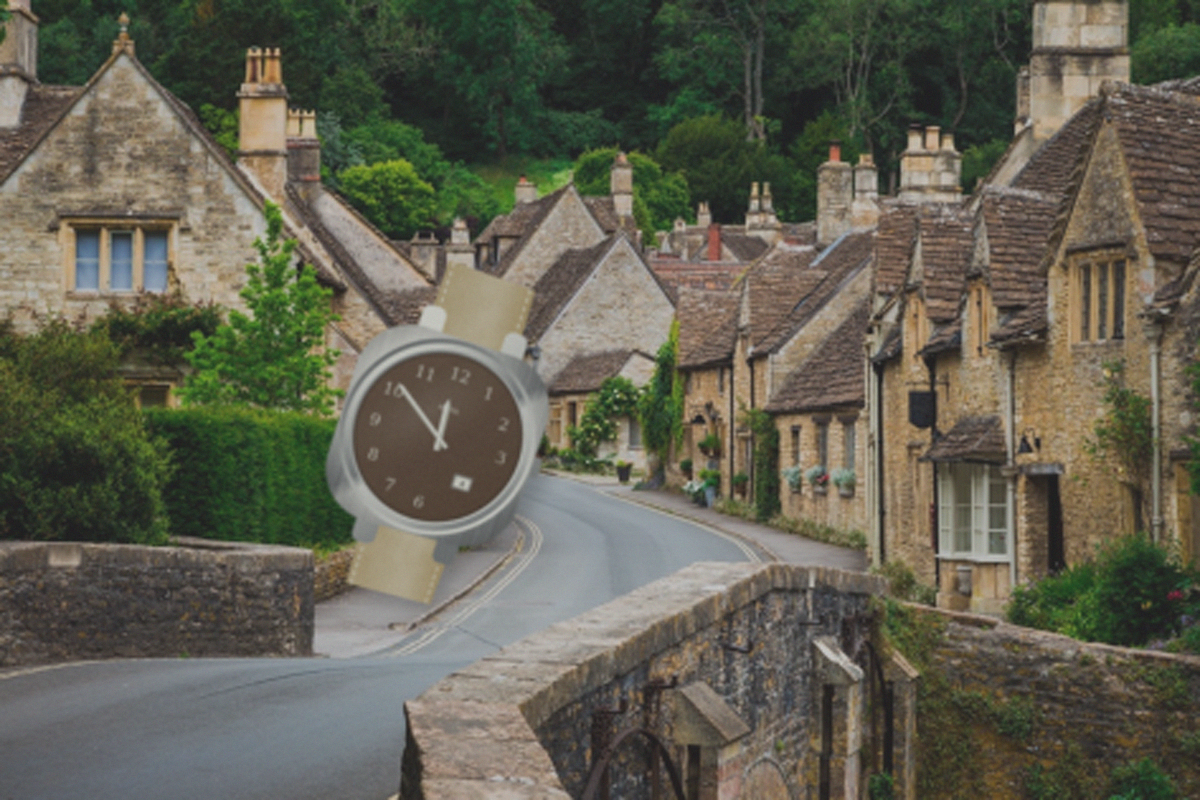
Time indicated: 11:51
